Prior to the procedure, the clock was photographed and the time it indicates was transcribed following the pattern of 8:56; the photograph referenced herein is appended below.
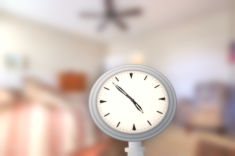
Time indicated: 4:53
